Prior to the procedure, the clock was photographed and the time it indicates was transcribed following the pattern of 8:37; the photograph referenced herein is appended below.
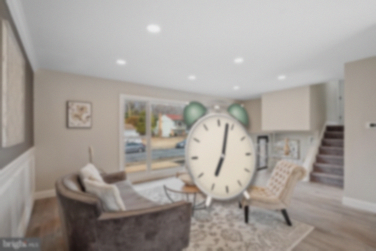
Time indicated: 7:03
